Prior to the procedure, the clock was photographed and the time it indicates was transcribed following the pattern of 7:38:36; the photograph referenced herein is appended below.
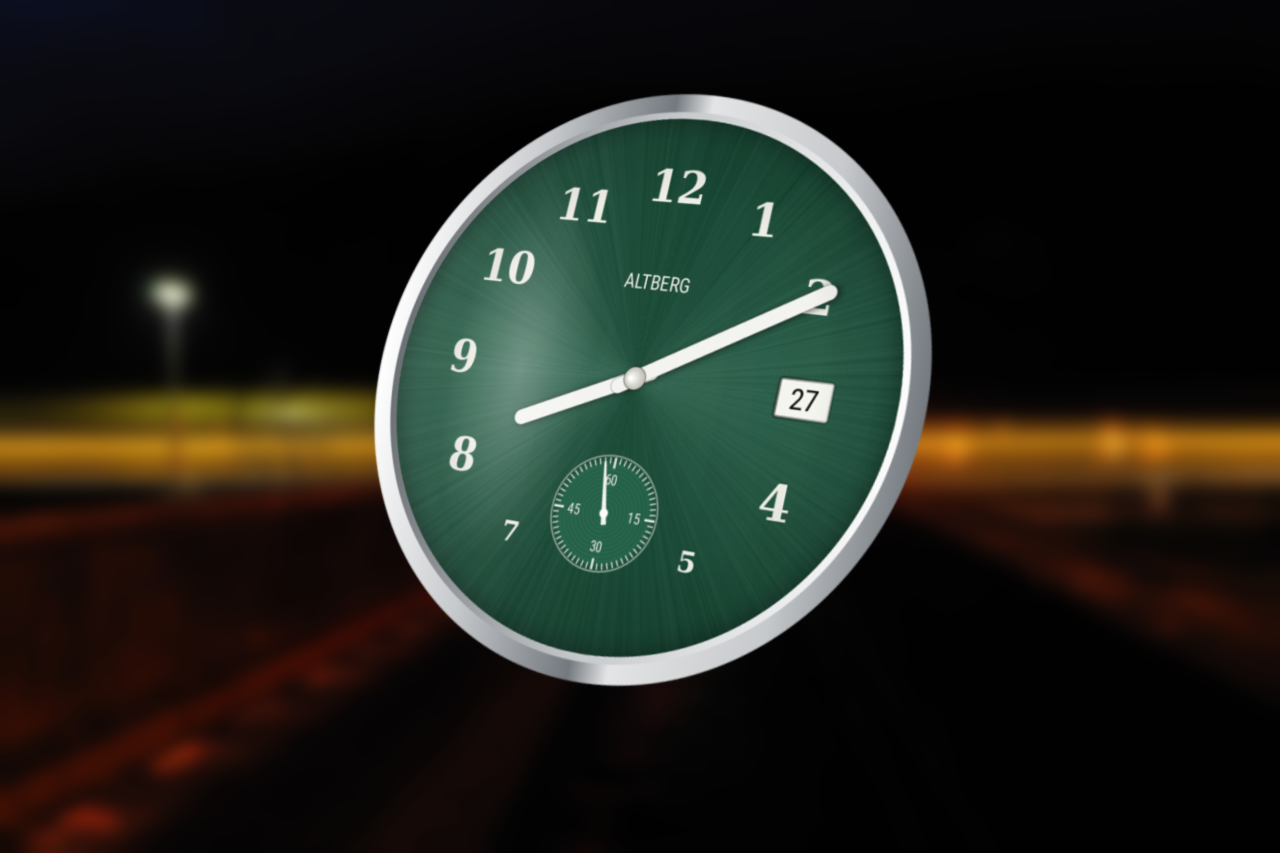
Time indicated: 8:09:58
